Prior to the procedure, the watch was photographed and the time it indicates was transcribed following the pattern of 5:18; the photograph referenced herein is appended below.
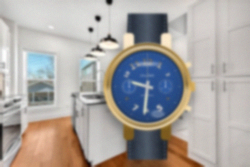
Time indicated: 9:31
